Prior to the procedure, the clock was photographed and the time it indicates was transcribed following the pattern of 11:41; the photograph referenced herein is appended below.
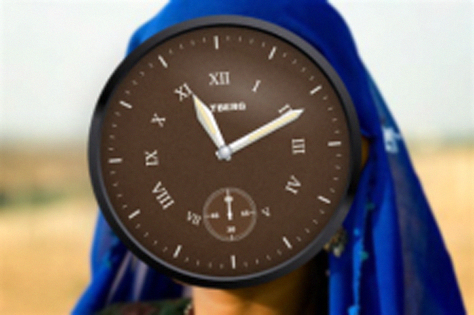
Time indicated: 11:11
